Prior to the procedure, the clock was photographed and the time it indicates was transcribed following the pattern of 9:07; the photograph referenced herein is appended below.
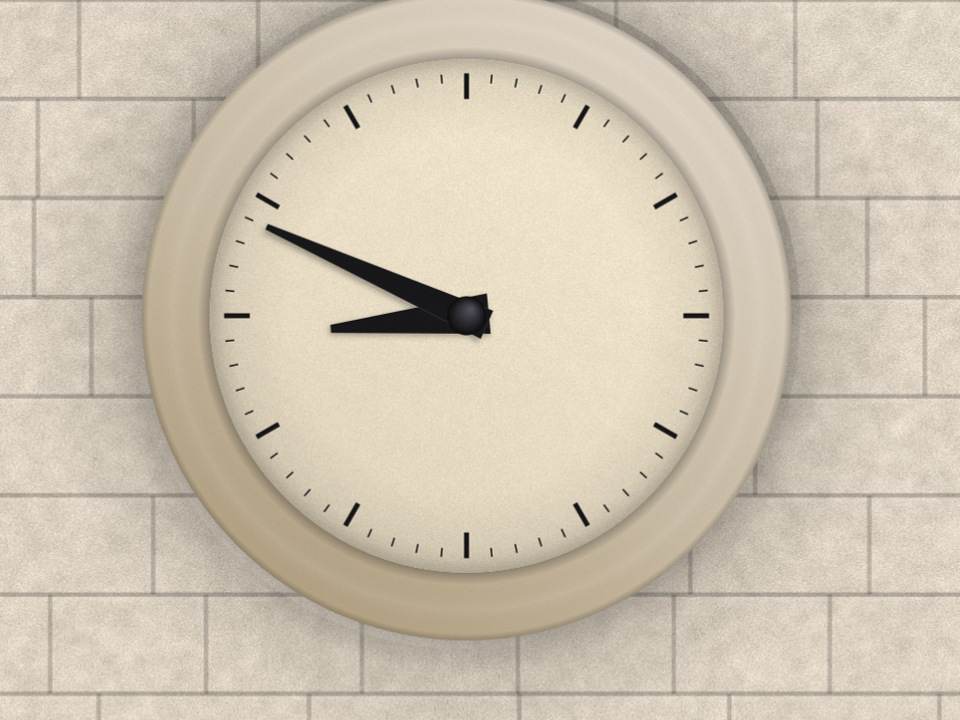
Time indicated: 8:49
